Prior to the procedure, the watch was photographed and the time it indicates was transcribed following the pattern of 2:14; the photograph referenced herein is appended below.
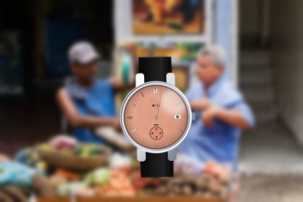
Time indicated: 12:02
